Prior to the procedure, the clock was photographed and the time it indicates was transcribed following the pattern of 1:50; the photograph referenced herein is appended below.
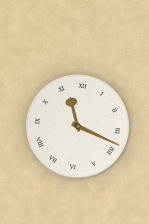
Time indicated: 11:18
